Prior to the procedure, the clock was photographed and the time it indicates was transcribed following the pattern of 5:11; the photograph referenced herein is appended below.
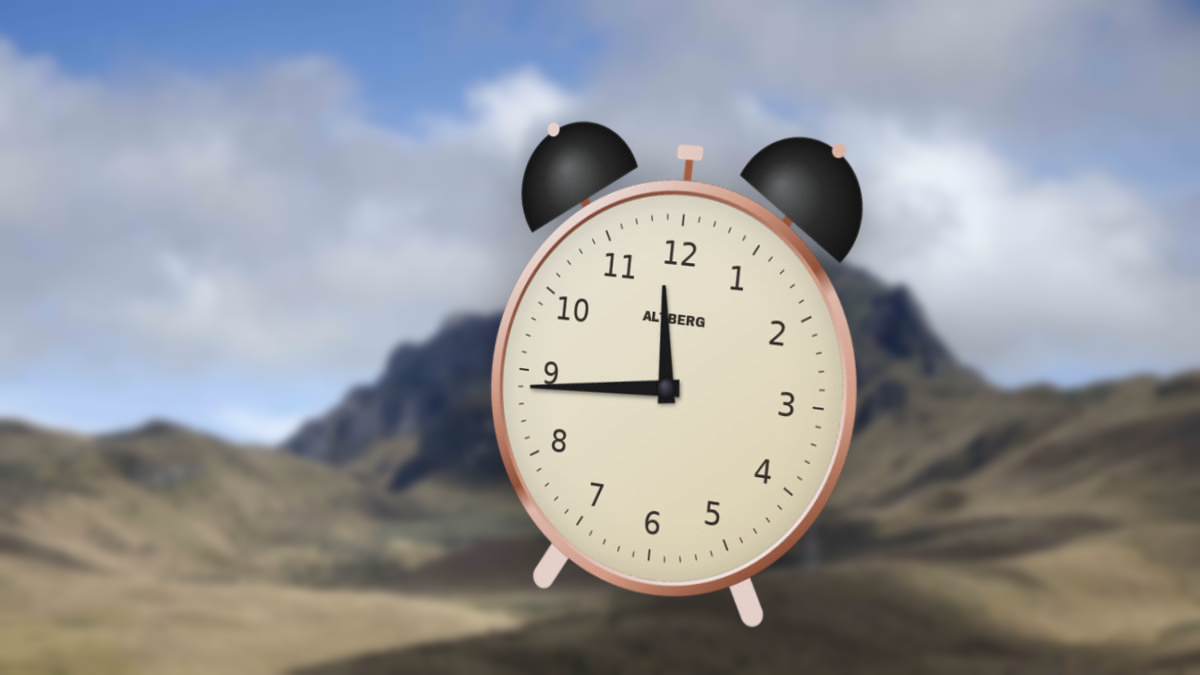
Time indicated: 11:44
